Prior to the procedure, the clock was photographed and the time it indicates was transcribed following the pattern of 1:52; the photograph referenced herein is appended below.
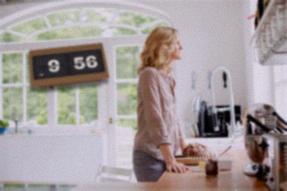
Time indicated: 9:56
